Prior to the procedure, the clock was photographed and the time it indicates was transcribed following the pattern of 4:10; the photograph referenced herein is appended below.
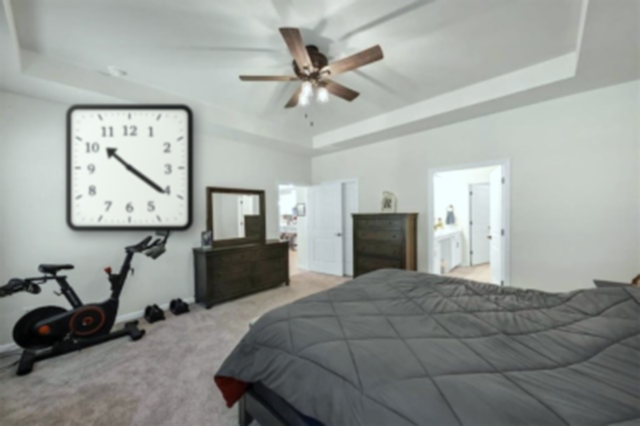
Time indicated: 10:21
